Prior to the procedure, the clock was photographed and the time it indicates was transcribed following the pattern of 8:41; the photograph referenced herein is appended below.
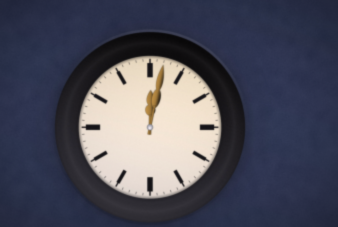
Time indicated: 12:02
